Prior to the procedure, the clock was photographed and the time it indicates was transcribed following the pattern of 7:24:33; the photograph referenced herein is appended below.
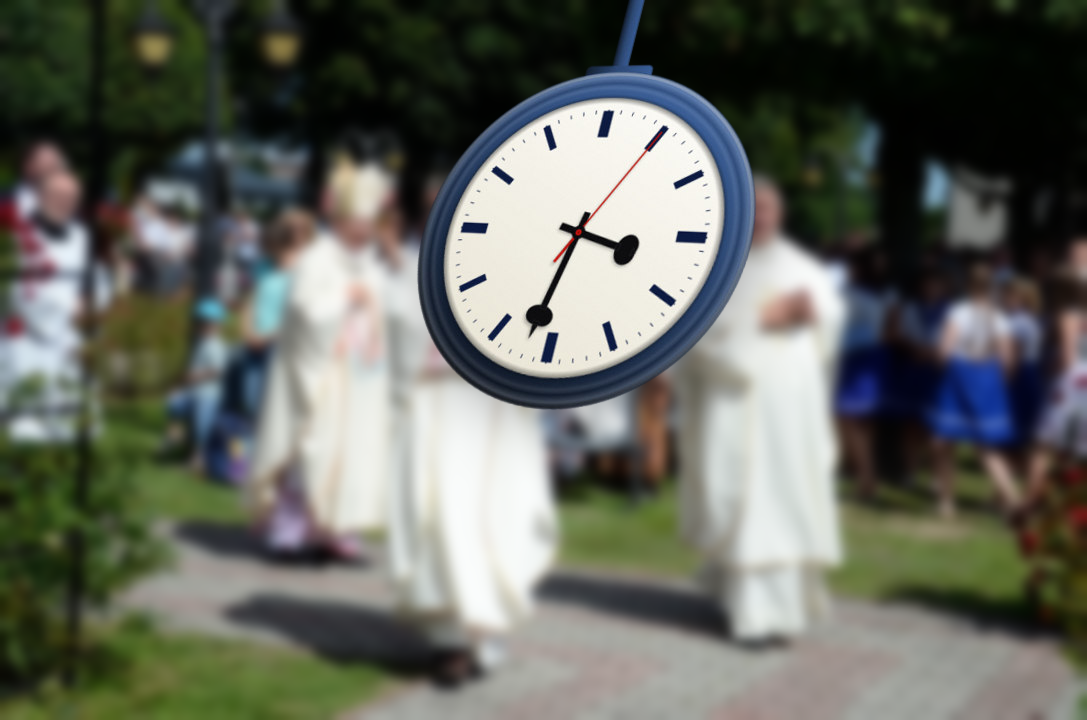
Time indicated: 3:32:05
